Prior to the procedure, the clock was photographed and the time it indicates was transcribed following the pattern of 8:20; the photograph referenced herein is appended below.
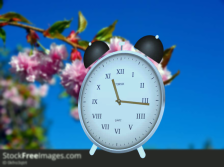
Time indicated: 11:16
